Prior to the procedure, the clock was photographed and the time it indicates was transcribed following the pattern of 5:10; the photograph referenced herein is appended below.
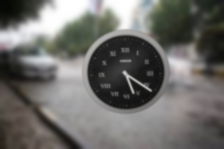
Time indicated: 5:21
